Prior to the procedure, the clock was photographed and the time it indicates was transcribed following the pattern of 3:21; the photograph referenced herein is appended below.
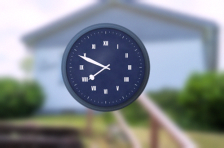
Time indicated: 7:49
